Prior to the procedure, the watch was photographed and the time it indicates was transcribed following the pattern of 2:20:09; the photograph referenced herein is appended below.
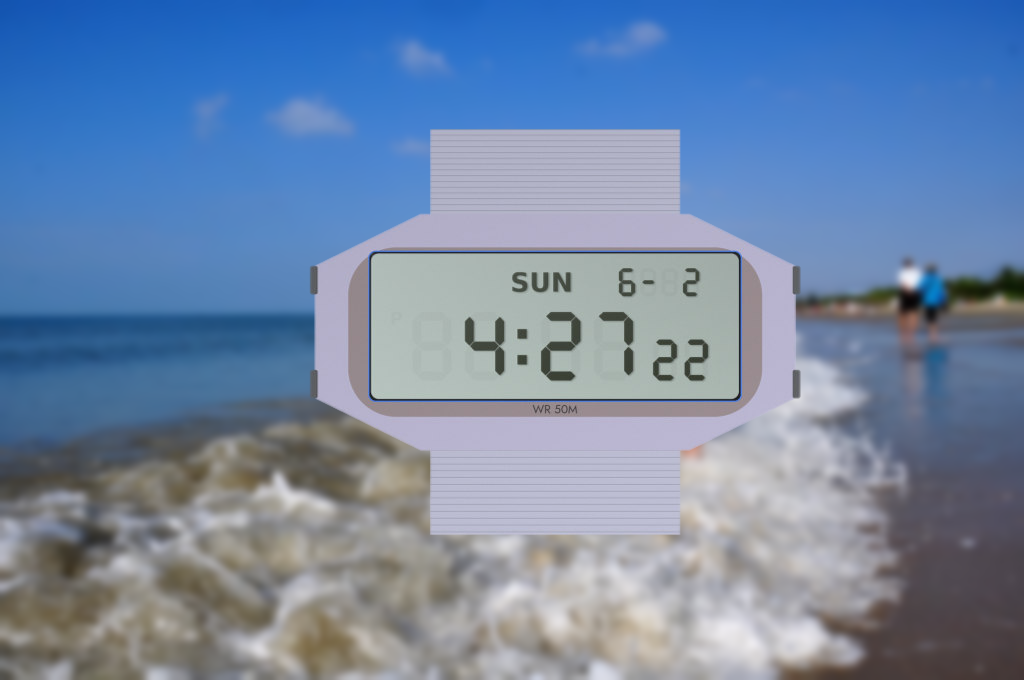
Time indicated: 4:27:22
